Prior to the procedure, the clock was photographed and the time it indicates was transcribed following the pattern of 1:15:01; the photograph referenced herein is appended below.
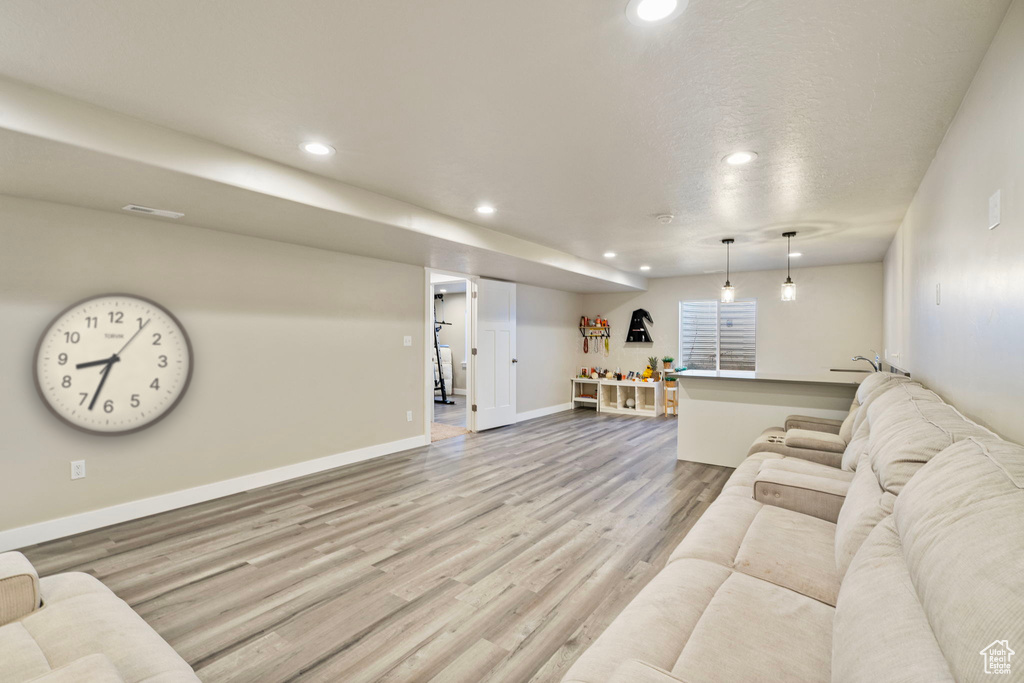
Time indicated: 8:33:06
